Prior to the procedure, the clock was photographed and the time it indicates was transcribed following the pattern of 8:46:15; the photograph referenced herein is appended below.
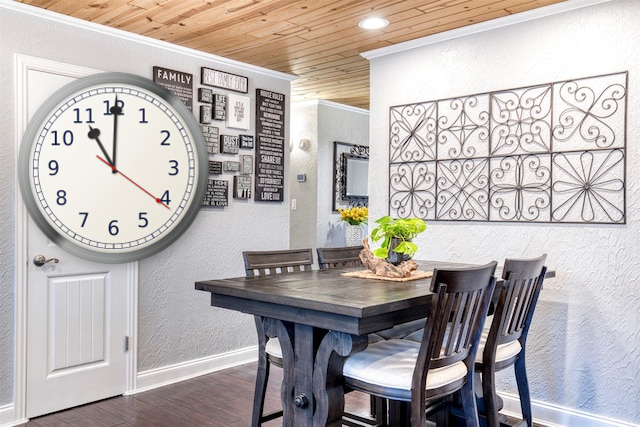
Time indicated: 11:00:21
